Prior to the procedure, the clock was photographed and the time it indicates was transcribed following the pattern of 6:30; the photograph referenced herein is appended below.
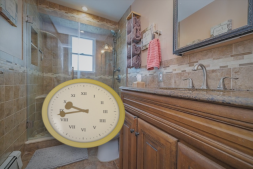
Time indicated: 9:43
